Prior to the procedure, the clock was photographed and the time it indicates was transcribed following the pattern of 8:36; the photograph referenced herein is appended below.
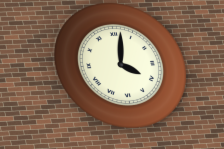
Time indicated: 4:02
